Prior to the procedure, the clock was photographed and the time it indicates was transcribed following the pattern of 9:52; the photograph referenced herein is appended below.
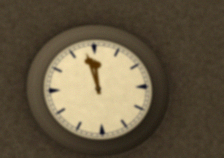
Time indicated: 11:58
